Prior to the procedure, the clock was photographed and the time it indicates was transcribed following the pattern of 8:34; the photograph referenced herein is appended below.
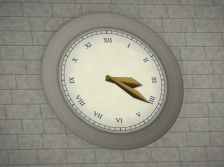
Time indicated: 3:21
